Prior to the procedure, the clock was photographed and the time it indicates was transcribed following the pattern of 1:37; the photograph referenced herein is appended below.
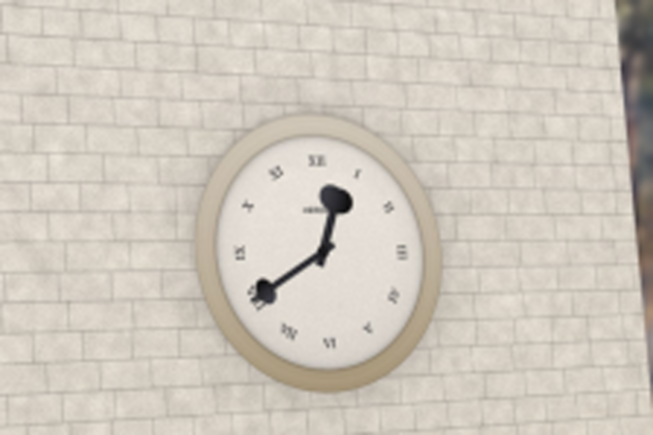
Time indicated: 12:40
